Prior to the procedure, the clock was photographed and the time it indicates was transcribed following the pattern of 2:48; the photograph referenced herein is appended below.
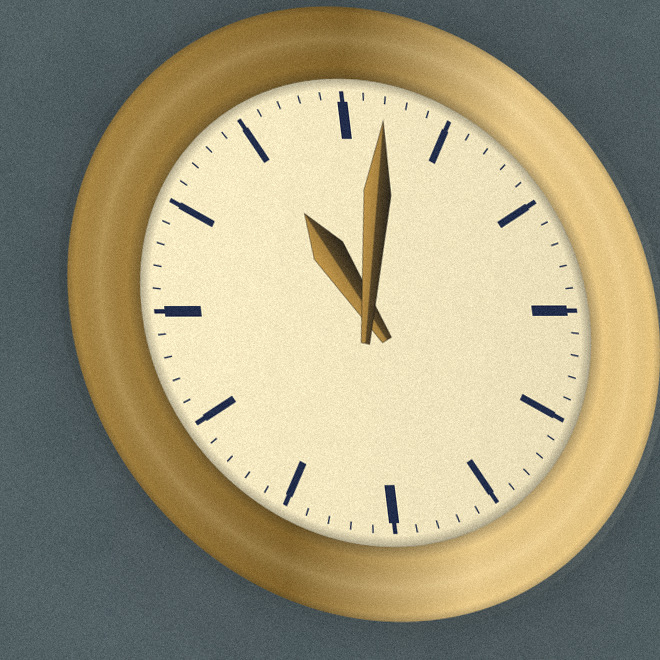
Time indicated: 11:02
